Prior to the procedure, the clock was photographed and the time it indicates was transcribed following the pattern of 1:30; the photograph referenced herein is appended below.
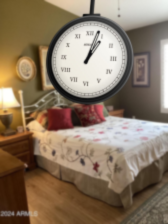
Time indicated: 1:03
